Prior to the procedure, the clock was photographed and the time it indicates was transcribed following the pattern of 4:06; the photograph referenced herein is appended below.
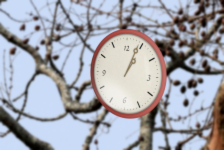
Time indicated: 1:04
